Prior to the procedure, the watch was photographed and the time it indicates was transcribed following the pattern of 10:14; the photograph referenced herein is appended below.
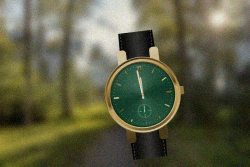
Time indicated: 11:59
